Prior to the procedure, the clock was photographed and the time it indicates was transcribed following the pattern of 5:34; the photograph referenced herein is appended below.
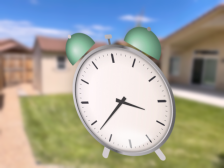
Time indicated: 3:38
